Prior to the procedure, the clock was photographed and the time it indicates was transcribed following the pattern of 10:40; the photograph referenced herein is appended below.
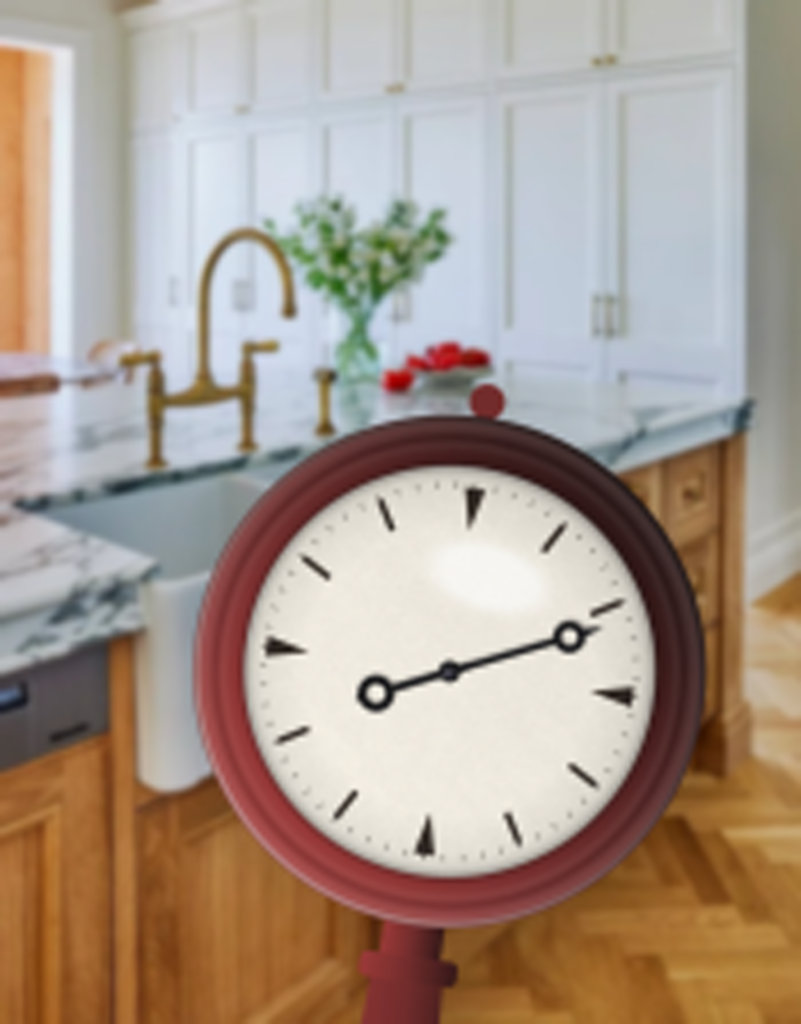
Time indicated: 8:11
